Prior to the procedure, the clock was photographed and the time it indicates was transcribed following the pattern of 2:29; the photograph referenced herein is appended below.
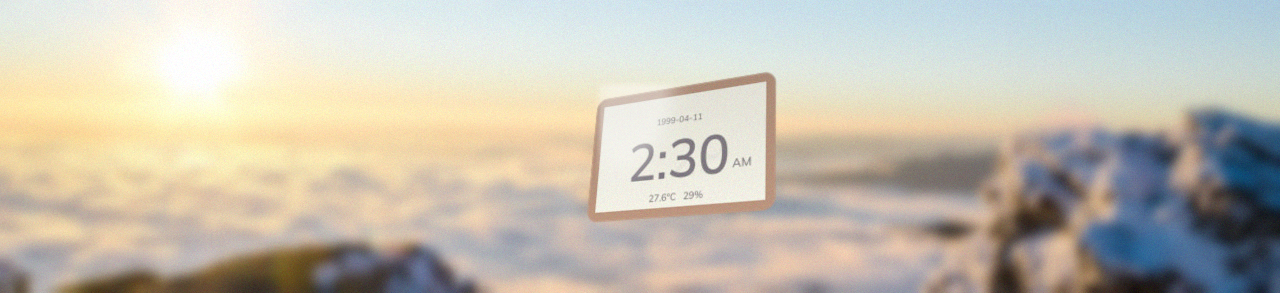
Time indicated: 2:30
